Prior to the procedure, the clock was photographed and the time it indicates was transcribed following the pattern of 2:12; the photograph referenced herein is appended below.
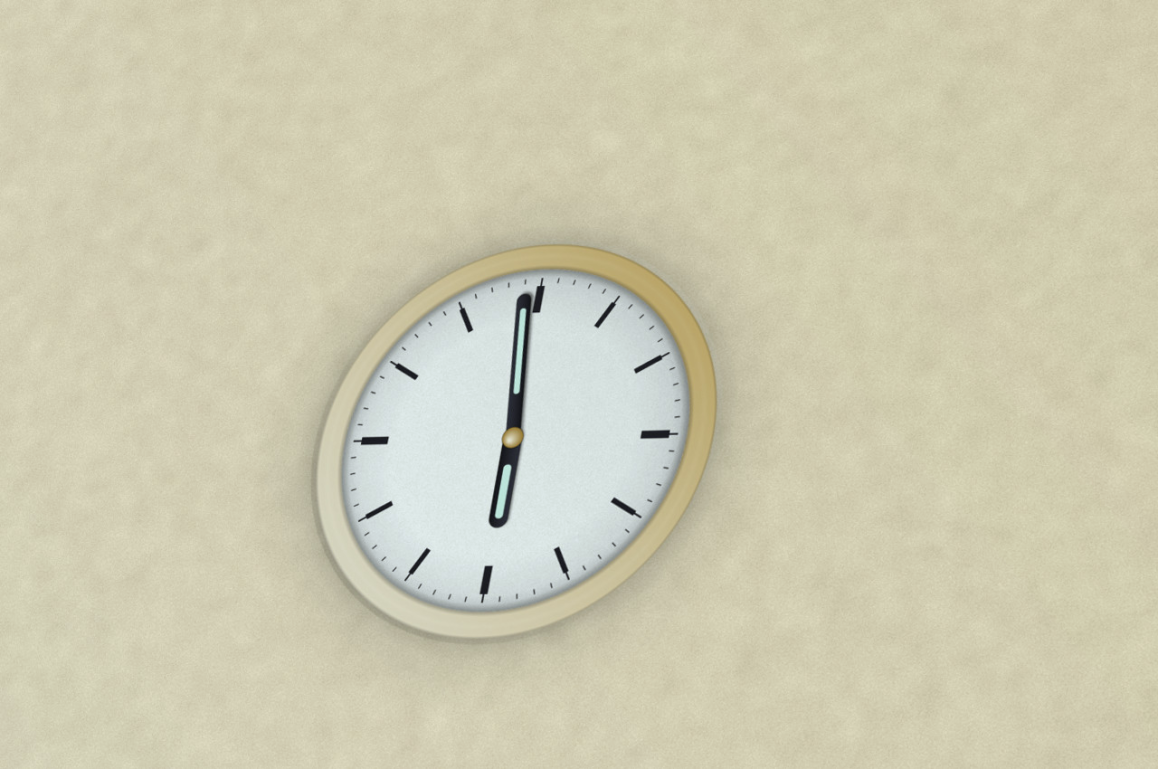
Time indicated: 5:59
